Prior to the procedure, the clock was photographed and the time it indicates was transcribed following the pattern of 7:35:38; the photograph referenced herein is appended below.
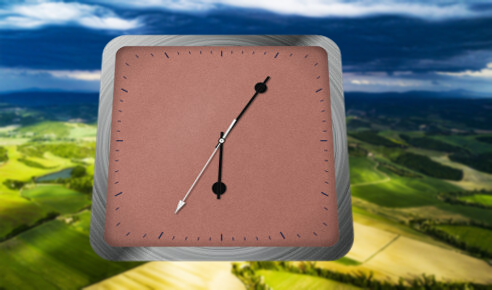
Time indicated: 6:05:35
